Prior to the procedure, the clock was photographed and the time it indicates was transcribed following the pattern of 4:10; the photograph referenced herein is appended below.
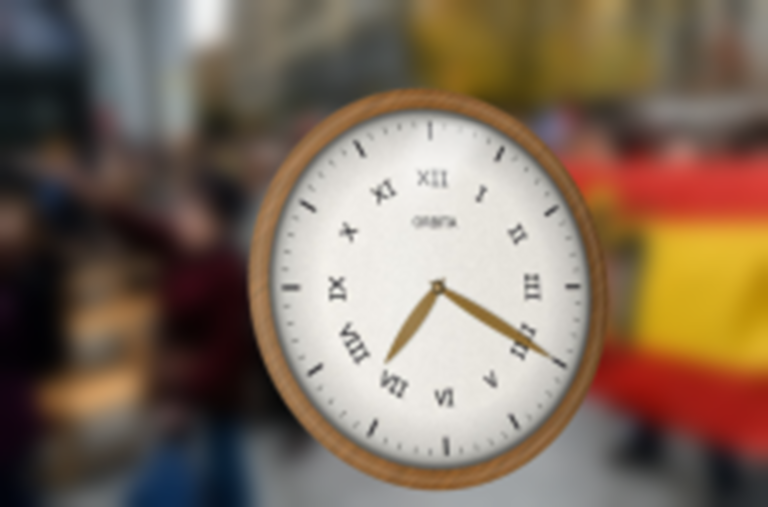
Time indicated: 7:20
